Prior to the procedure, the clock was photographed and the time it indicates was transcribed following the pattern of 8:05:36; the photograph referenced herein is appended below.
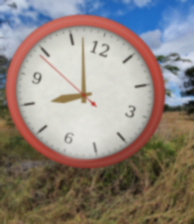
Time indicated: 7:56:49
